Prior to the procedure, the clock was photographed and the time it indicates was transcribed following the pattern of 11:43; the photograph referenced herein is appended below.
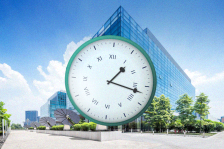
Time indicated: 1:17
